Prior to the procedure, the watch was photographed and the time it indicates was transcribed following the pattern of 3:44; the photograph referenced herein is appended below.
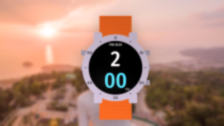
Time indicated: 2:00
